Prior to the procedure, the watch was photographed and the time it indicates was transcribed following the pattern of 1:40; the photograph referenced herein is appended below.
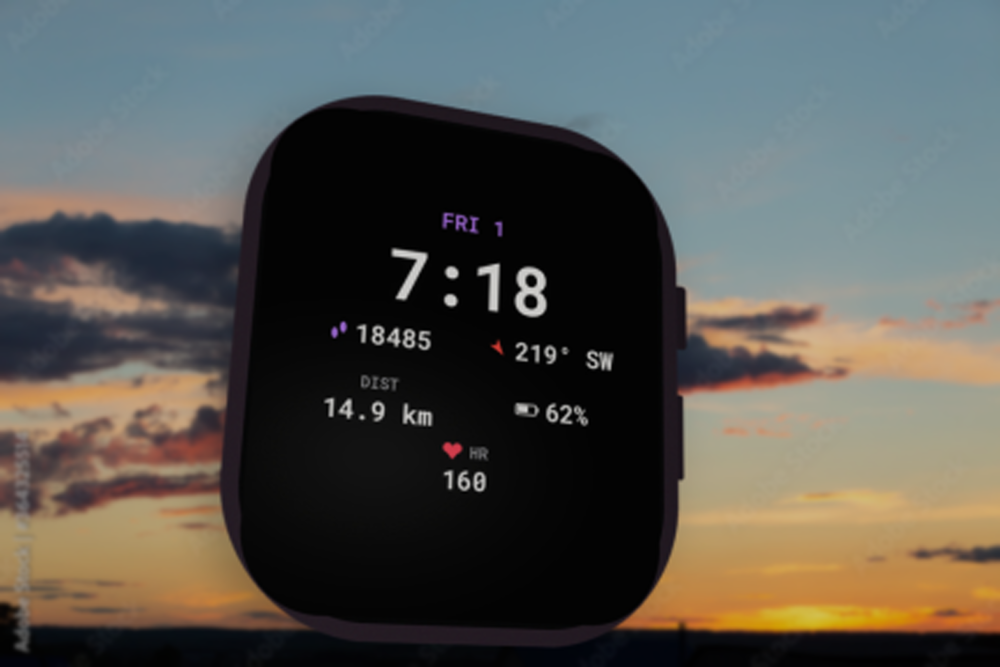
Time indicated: 7:18
